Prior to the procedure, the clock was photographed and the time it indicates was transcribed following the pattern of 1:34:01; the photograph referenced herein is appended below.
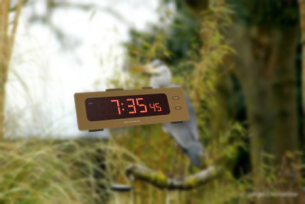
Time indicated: 7:35:45
